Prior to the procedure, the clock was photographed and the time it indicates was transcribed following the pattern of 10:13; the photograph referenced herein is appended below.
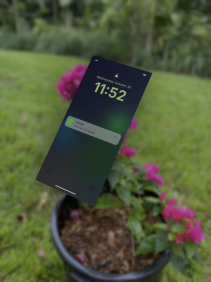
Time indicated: 11:52
